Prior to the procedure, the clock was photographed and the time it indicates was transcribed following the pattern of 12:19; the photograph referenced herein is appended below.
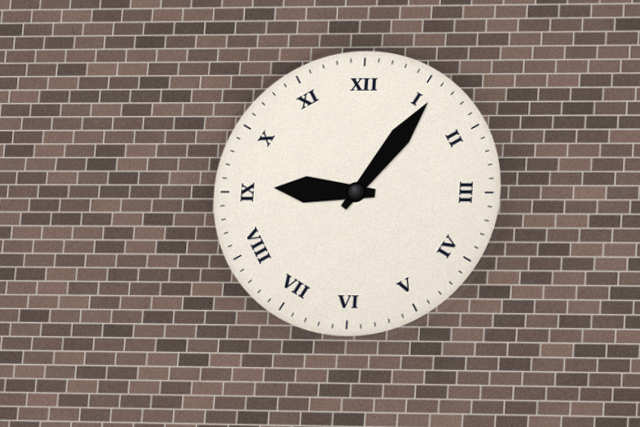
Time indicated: 9:06
